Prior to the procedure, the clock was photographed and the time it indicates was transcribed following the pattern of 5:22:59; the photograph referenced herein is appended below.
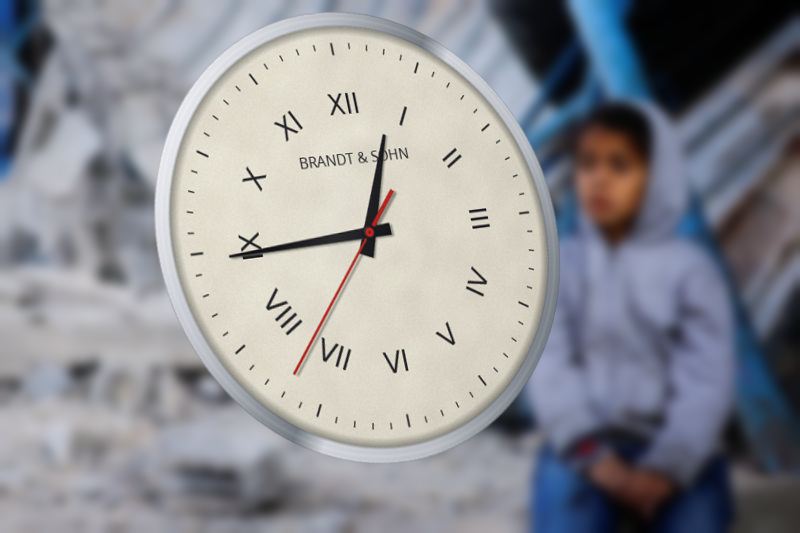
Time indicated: 12:44:37
